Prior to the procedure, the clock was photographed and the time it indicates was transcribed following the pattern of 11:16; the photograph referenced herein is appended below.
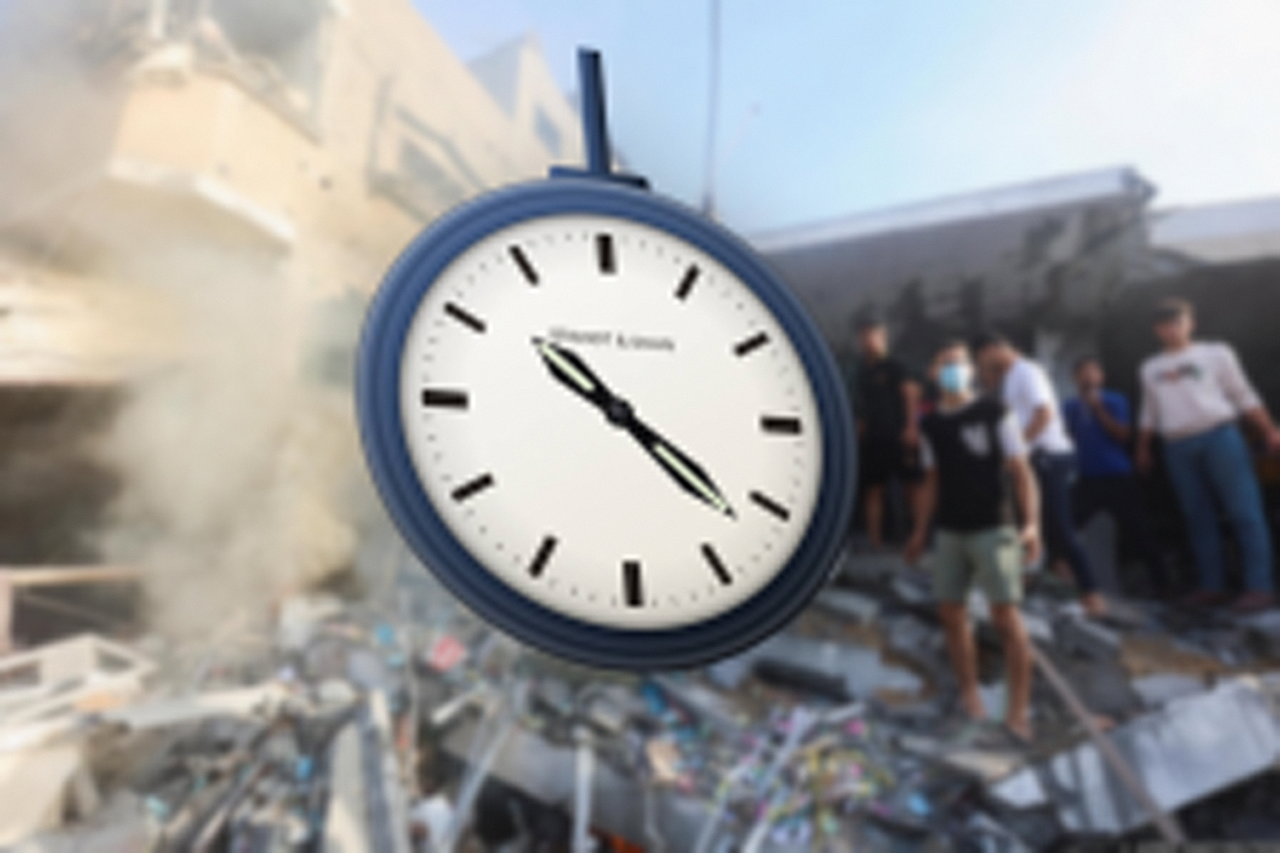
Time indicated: 10:22
